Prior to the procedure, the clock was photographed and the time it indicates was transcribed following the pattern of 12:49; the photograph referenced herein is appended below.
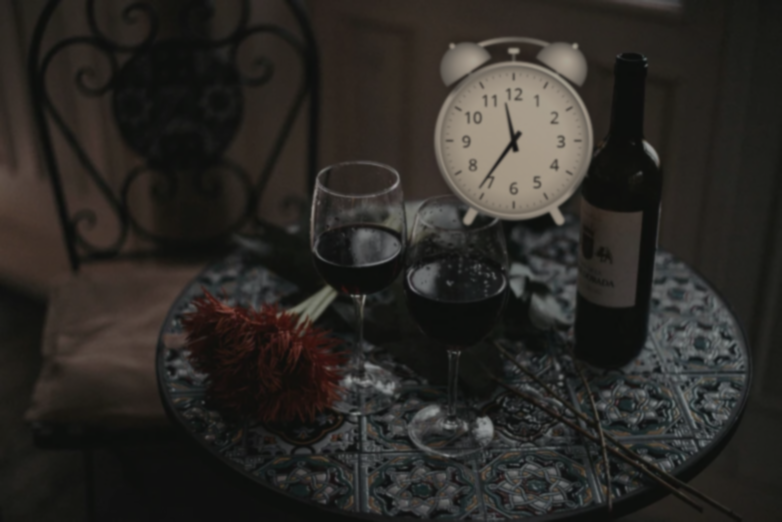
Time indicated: 11:36
